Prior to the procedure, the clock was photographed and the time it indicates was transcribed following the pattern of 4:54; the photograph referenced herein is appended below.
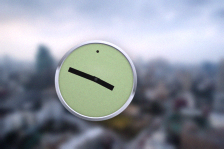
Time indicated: 3:48
